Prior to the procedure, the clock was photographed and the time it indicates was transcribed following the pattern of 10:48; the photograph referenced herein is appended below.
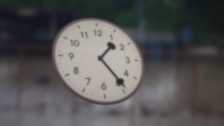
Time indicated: 1:24
